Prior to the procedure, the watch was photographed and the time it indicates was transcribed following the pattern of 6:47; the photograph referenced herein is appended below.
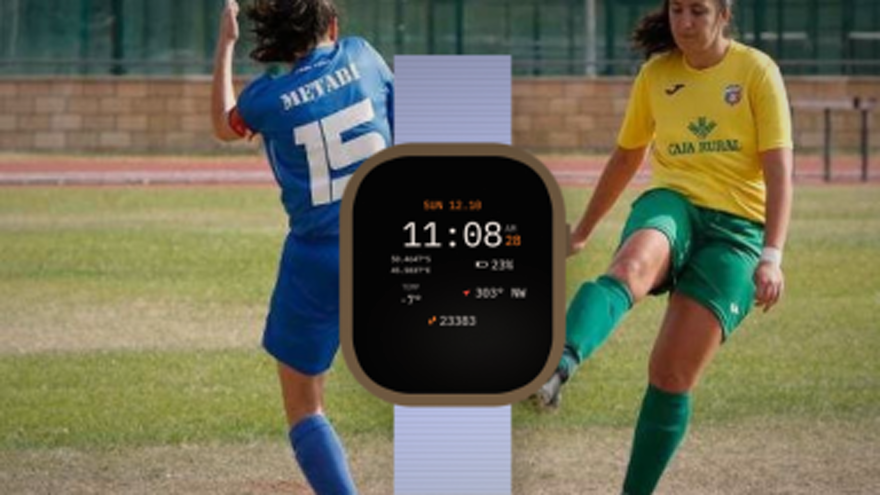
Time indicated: 11:08
